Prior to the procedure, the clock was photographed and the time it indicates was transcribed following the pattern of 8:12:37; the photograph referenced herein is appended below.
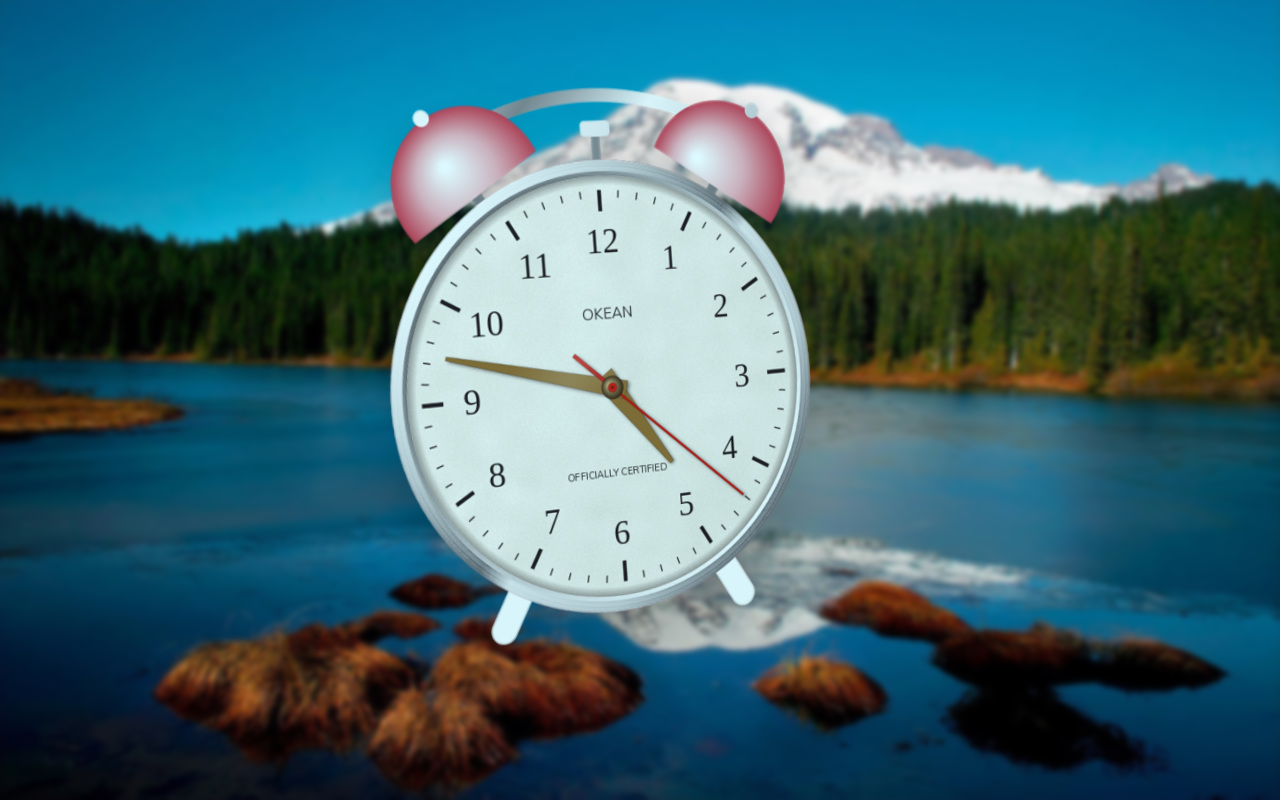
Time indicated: 4:47:22
